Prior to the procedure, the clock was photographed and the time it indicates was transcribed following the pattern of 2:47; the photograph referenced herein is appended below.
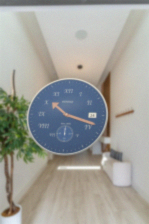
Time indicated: 10:18
